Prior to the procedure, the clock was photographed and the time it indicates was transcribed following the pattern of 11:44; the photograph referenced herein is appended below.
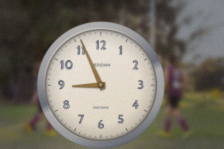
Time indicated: 8:56
